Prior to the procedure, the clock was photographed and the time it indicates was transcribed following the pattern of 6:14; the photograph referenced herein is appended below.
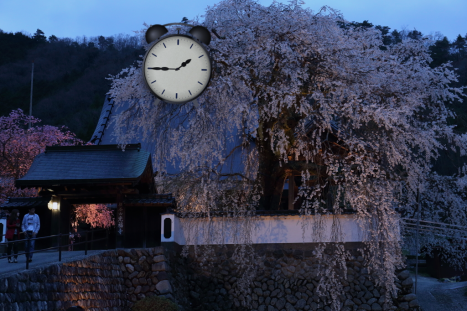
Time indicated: 1:45
